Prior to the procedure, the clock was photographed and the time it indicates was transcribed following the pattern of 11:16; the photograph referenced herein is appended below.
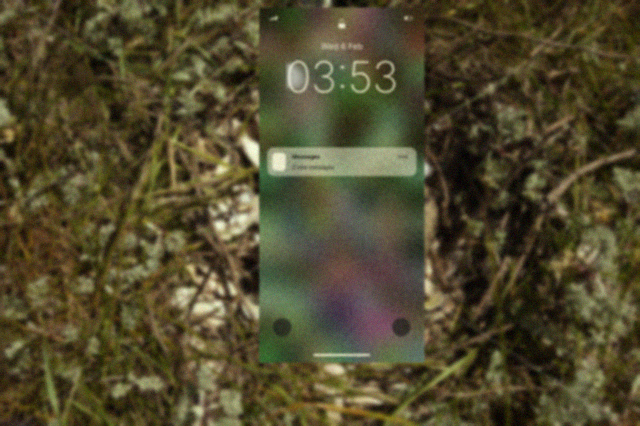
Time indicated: 3:53
